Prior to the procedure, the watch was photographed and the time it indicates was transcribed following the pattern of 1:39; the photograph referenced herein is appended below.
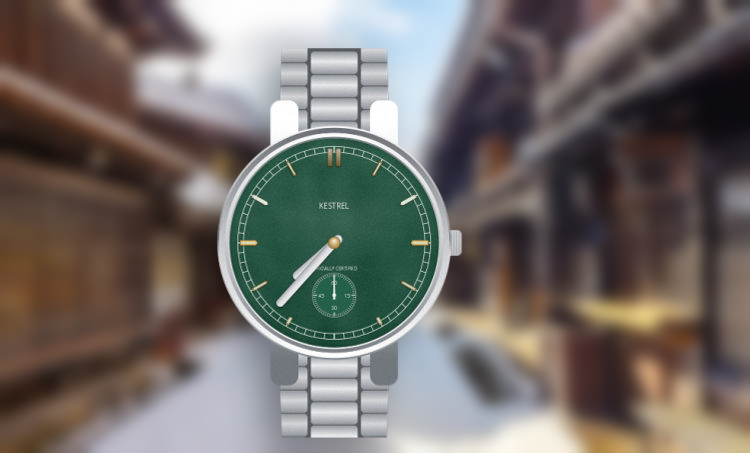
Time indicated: 7:37
